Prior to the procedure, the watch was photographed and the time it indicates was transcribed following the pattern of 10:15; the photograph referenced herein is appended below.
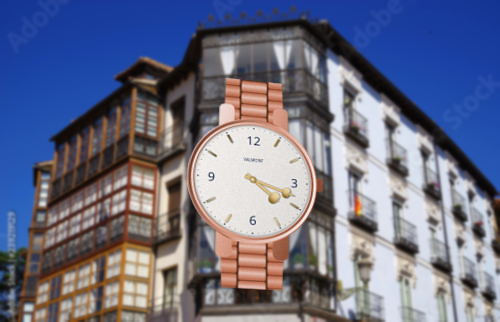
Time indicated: 4:18
